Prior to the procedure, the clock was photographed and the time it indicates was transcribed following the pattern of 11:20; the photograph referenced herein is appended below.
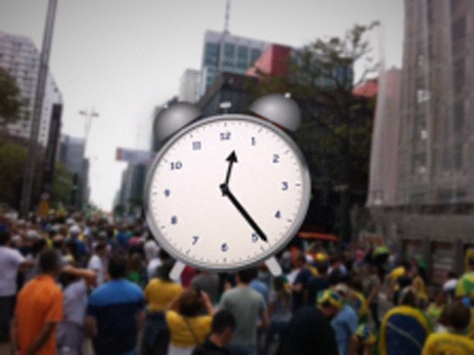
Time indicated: 12:24
